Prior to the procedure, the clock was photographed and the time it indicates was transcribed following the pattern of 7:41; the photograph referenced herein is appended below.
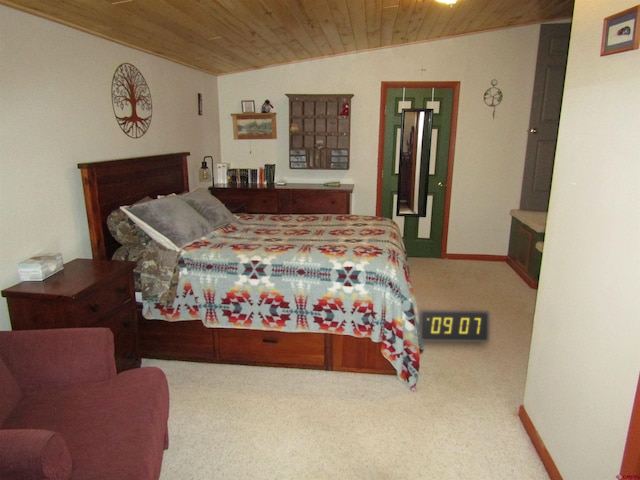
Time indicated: 9:07
